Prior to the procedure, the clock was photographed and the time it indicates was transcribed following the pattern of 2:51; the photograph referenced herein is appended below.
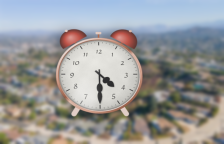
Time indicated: 4:30
